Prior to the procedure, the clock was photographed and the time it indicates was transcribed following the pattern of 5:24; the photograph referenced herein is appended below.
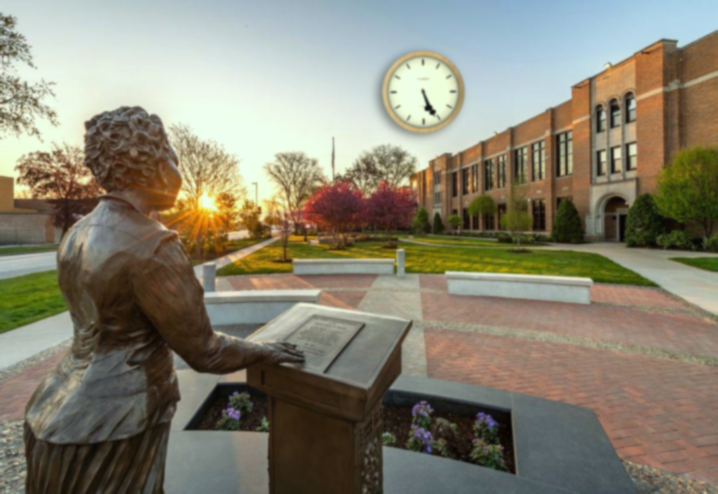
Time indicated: 5:26
